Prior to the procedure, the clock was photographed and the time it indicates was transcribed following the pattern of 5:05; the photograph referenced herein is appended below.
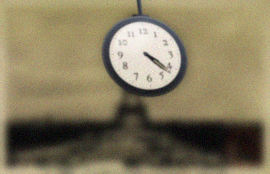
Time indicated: 4:22
